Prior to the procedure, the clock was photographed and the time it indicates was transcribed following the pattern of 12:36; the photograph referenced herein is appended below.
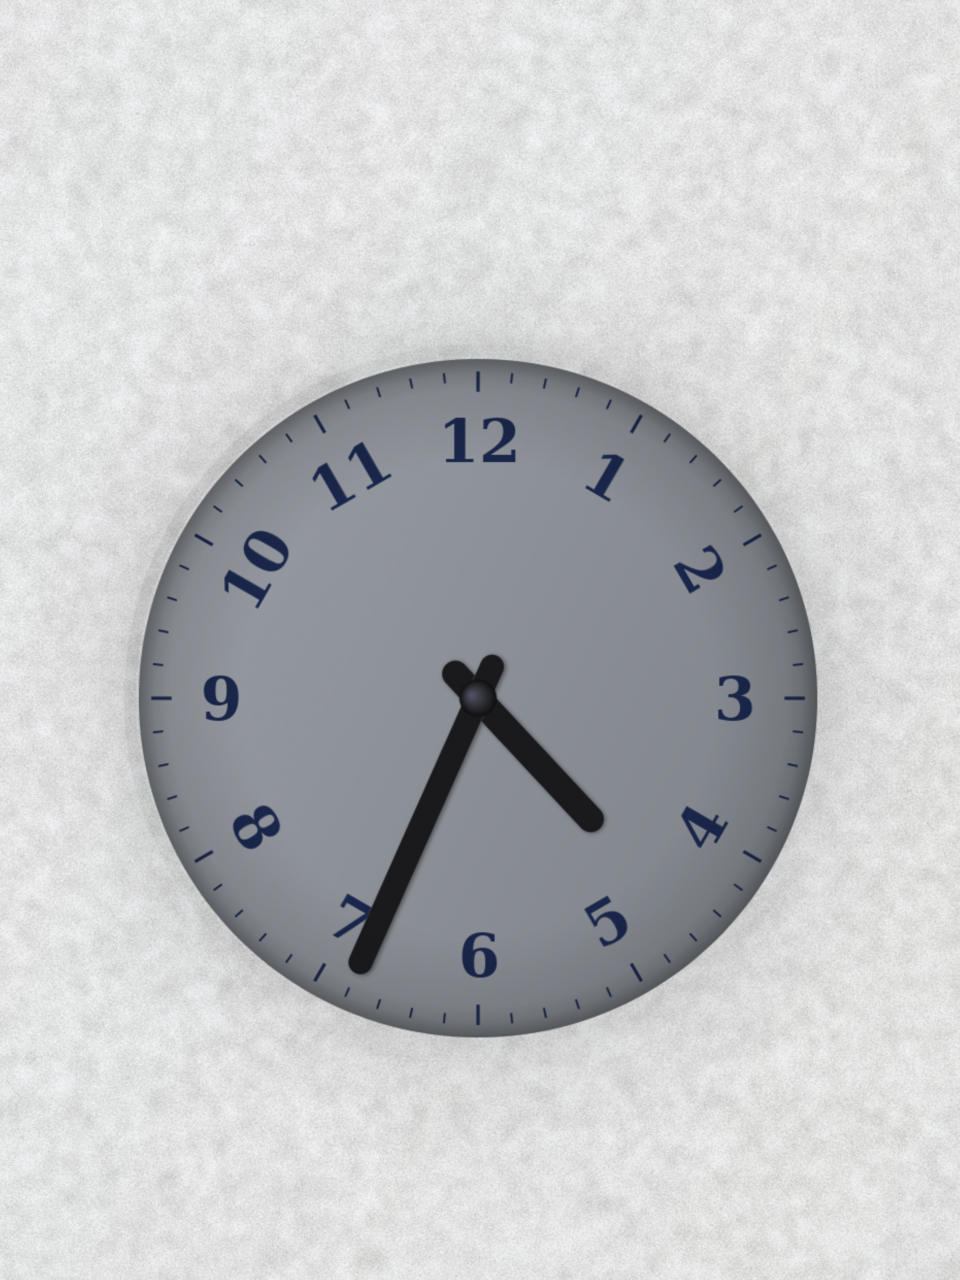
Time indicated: 4:34
